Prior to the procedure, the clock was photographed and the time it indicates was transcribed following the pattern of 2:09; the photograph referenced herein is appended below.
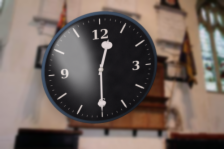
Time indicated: 12:30
